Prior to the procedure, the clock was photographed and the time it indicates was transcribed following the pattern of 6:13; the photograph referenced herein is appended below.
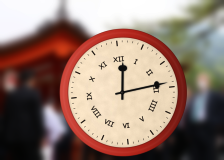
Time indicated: 12:14
